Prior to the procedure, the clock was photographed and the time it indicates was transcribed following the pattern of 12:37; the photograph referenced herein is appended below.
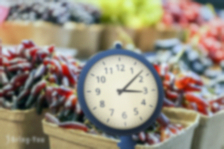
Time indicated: 3:08
